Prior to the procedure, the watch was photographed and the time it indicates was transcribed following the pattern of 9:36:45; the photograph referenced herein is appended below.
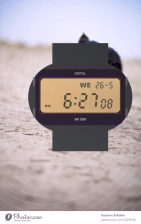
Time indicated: 6:27:08
